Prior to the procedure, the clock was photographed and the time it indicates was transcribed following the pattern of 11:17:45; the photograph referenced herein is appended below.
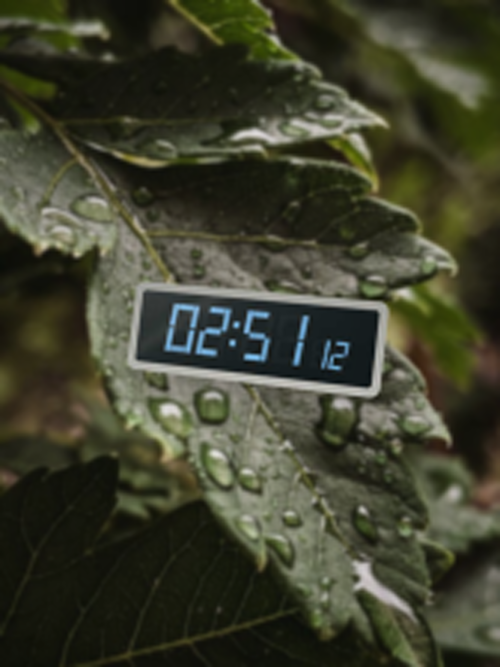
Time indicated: 2:51:12
